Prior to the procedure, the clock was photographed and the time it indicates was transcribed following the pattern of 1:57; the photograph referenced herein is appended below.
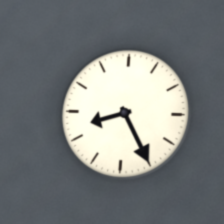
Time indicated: 8:25
